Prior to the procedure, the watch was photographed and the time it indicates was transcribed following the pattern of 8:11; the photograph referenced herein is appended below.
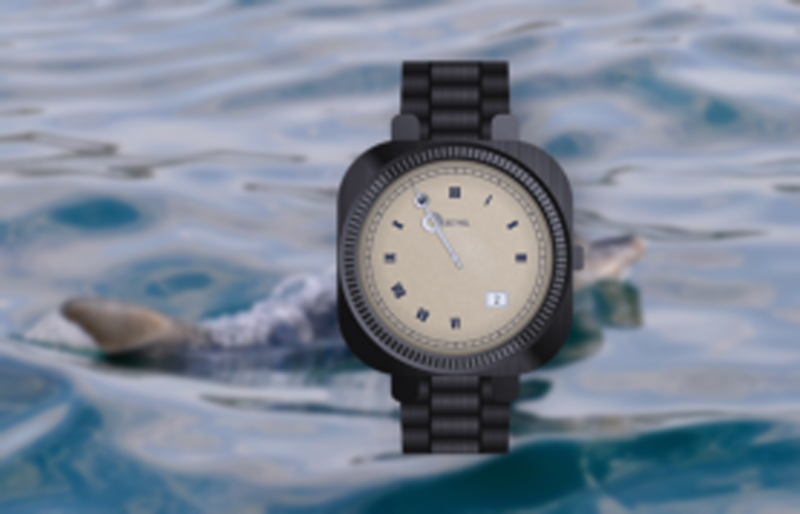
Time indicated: 10:55
